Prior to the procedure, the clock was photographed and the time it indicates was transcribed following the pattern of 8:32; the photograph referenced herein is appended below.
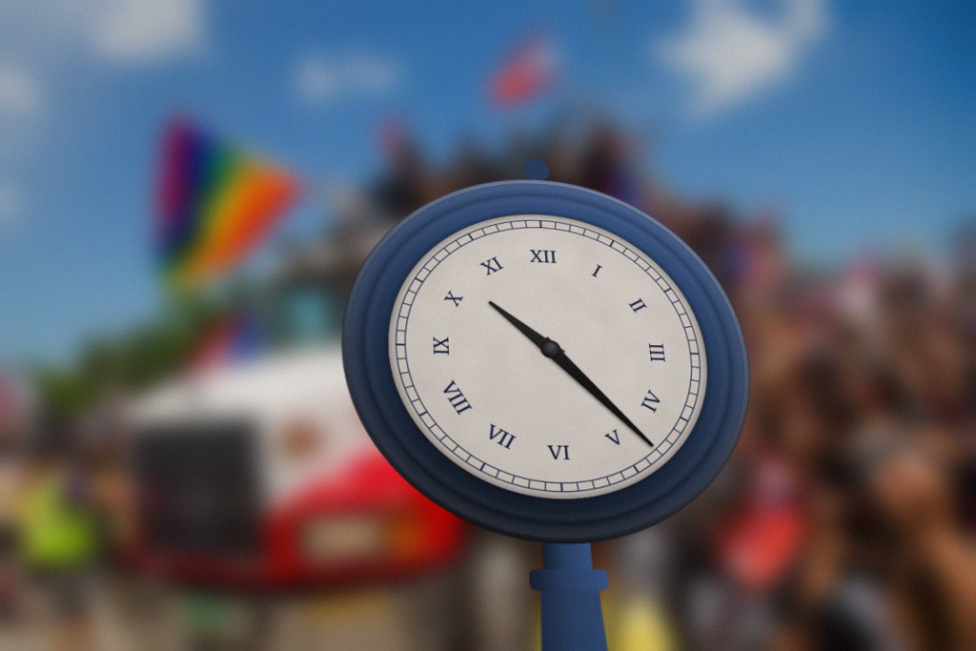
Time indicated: 10:23
